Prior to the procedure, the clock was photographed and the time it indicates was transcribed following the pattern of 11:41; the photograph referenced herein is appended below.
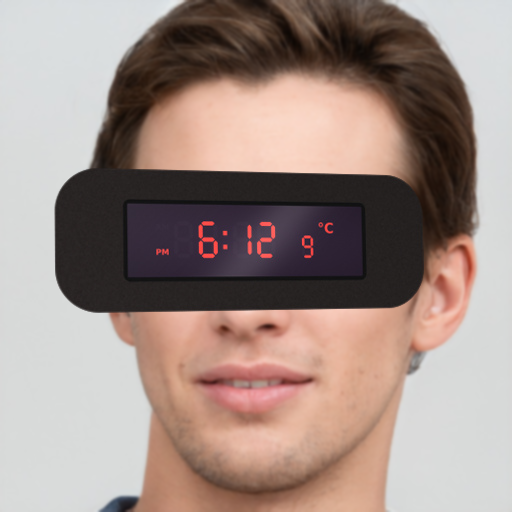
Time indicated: 6:12
